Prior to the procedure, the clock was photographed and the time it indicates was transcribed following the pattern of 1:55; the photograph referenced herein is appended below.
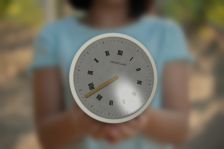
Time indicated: 7:38
